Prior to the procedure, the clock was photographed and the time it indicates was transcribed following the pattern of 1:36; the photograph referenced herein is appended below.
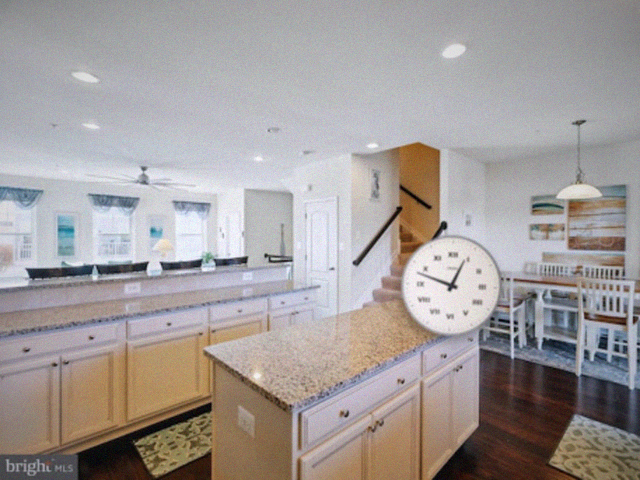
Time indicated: 12:48
